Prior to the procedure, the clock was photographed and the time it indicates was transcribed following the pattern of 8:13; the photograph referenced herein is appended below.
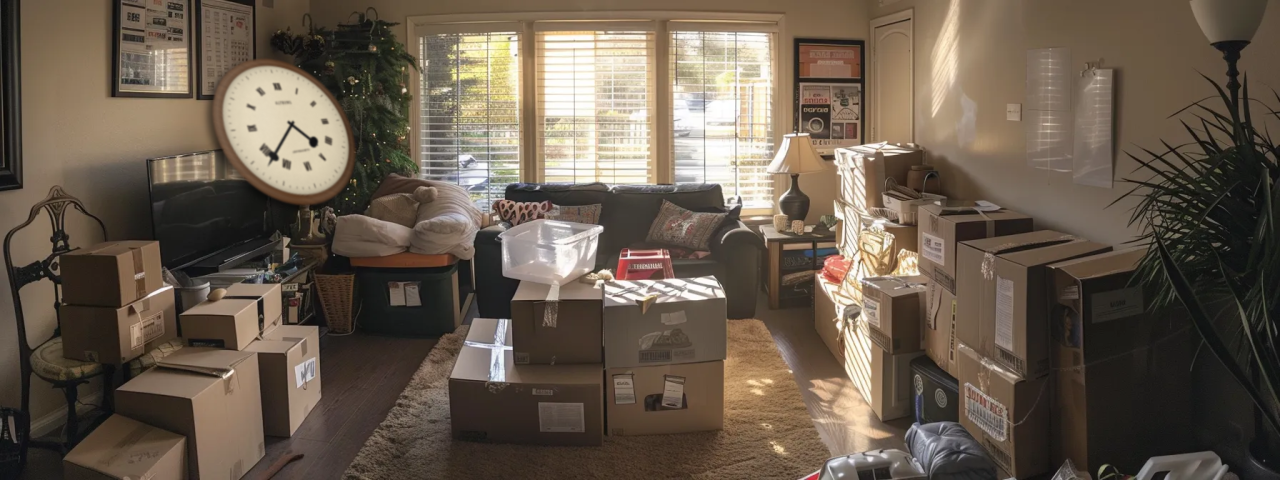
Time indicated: 4:38
